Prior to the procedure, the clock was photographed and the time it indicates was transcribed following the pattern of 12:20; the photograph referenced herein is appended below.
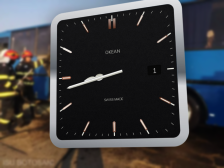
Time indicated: 8:43
